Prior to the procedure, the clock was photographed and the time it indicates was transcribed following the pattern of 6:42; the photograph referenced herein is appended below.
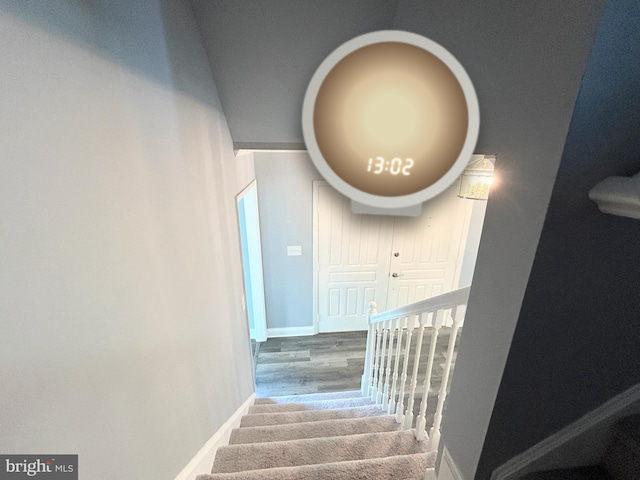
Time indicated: 13:02
